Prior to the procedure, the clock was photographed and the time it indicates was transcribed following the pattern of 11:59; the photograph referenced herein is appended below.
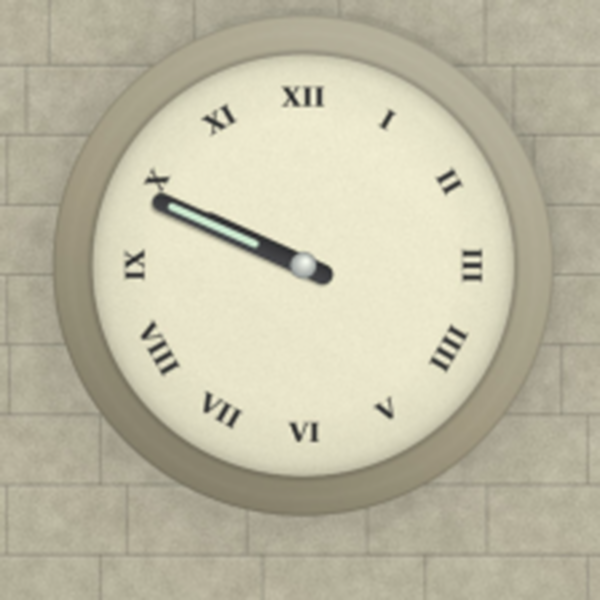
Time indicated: 9:49
